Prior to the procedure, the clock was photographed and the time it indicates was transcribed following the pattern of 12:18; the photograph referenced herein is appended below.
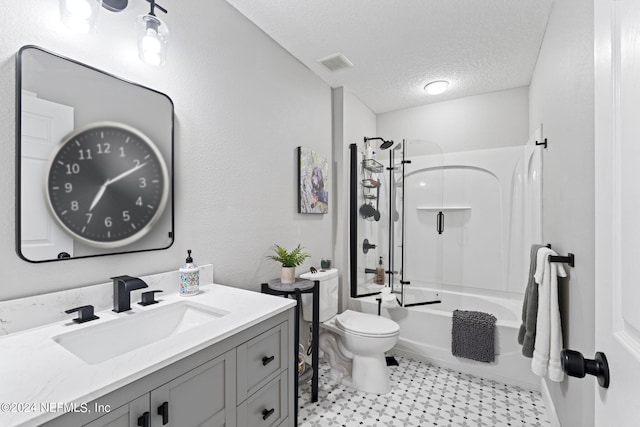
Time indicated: 7:11
